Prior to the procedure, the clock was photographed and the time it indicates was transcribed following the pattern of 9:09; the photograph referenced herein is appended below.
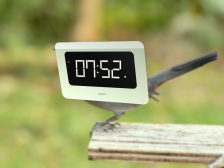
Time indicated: 7:52
